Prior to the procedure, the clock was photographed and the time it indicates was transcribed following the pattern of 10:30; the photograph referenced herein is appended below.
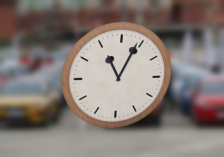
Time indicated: 11:04
